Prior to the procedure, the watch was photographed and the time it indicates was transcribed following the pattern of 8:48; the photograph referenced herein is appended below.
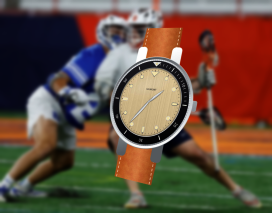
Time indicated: 1:36
